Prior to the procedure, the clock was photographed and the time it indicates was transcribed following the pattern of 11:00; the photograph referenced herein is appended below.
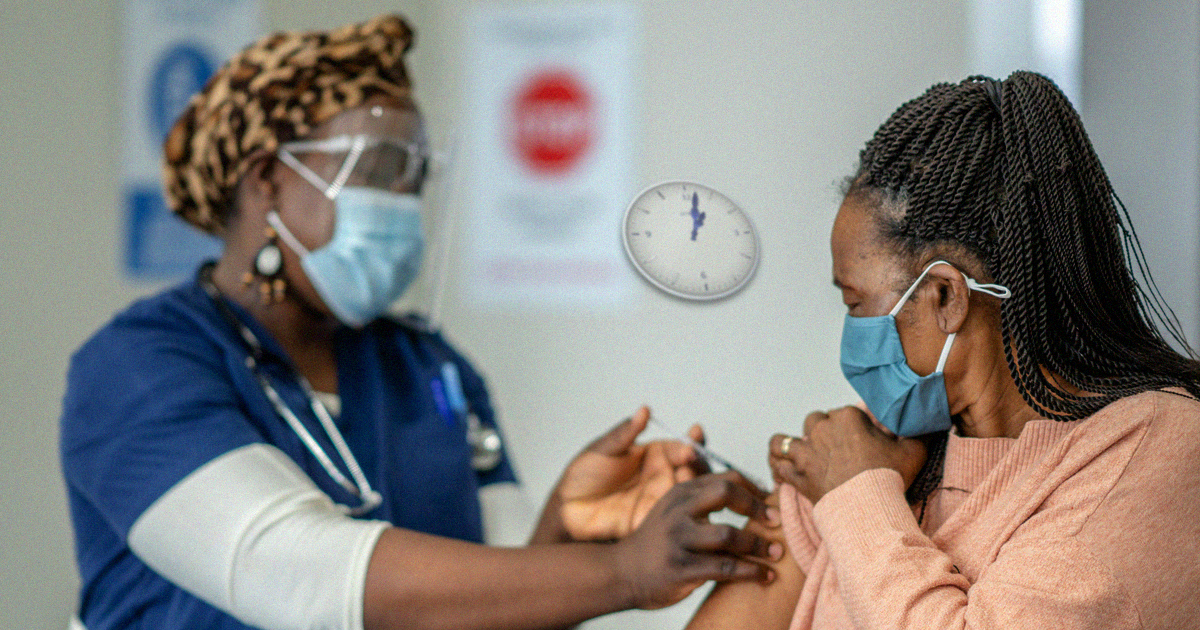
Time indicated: 1:02
